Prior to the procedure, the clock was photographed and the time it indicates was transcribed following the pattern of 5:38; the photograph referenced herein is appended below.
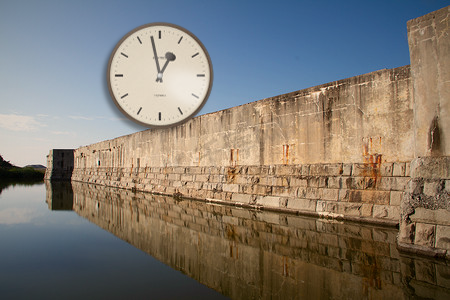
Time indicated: 12:58
